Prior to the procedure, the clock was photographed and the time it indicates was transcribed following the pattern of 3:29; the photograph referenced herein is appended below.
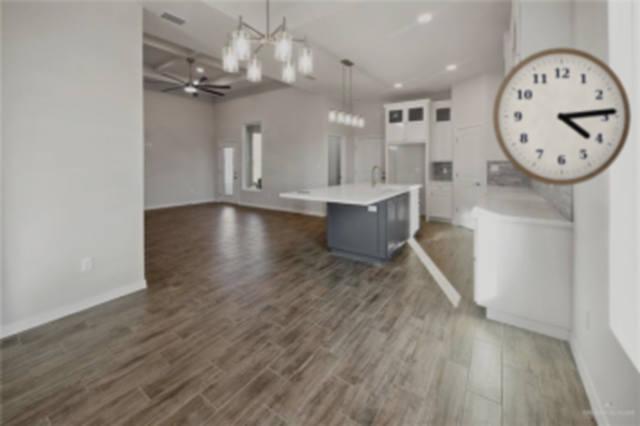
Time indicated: 4:14
